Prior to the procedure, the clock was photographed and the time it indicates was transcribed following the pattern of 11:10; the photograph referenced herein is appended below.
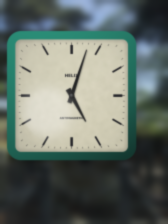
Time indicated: 5:03
